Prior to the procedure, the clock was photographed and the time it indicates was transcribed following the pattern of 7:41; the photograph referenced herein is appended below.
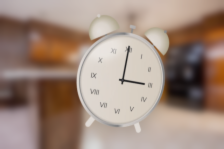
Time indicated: 3:00
